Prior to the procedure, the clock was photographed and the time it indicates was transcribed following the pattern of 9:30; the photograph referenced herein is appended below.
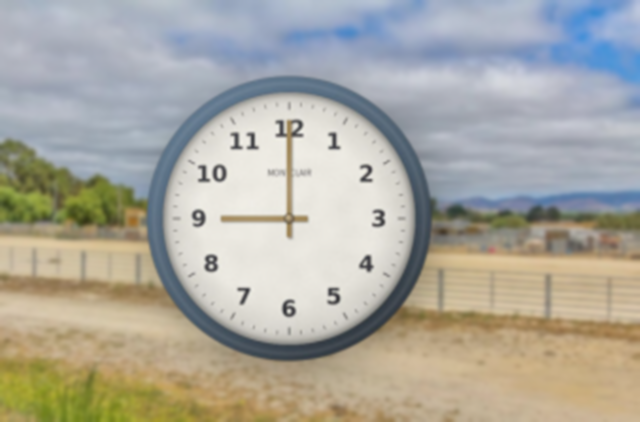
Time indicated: 9:00
